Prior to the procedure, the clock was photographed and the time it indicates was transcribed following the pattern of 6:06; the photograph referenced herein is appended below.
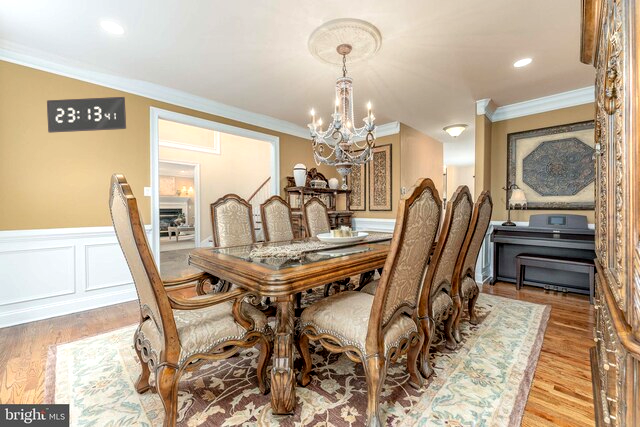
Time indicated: 23:13
